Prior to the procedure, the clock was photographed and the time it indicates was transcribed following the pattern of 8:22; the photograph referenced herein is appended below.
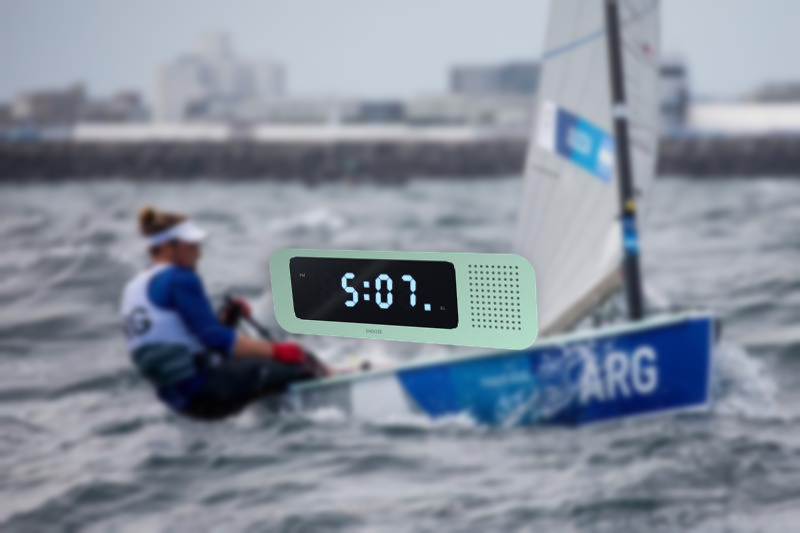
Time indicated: 5:07
